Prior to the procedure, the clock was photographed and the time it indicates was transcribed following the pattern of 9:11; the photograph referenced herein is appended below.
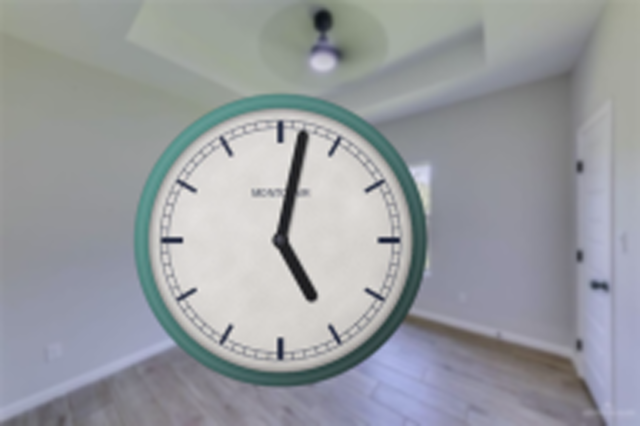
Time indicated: 5:02
